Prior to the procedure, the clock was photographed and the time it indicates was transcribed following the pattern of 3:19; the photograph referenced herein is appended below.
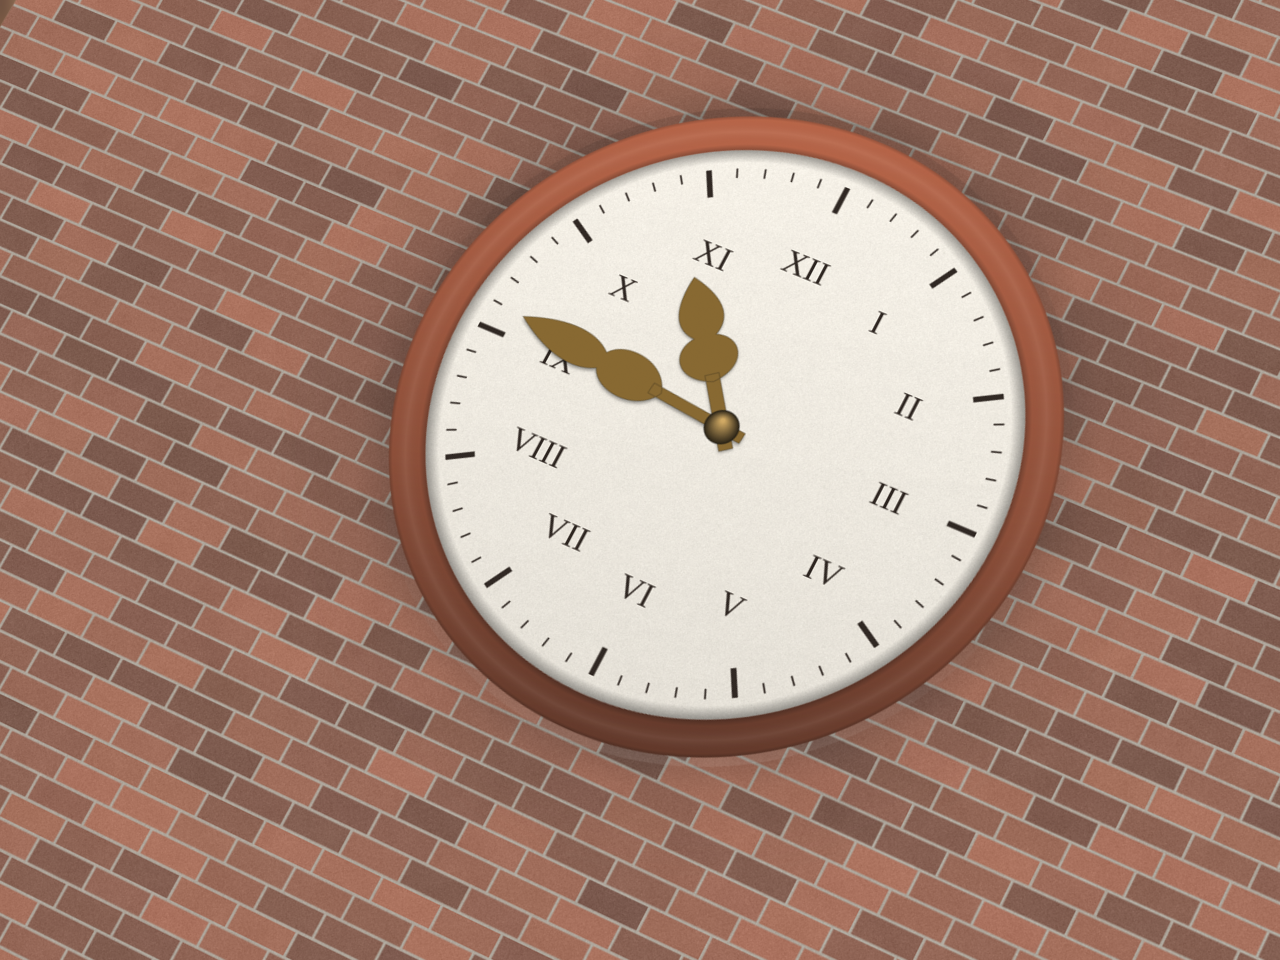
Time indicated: 10:46
